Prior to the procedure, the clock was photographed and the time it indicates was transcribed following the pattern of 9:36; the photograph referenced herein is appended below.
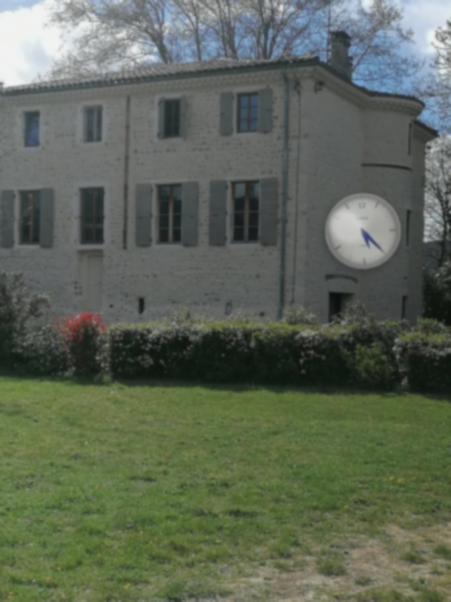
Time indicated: 5:23
